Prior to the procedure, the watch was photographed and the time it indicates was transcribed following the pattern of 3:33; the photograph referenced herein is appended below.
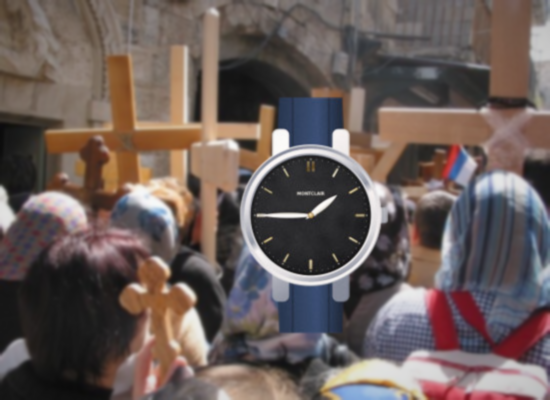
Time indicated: 1:45
